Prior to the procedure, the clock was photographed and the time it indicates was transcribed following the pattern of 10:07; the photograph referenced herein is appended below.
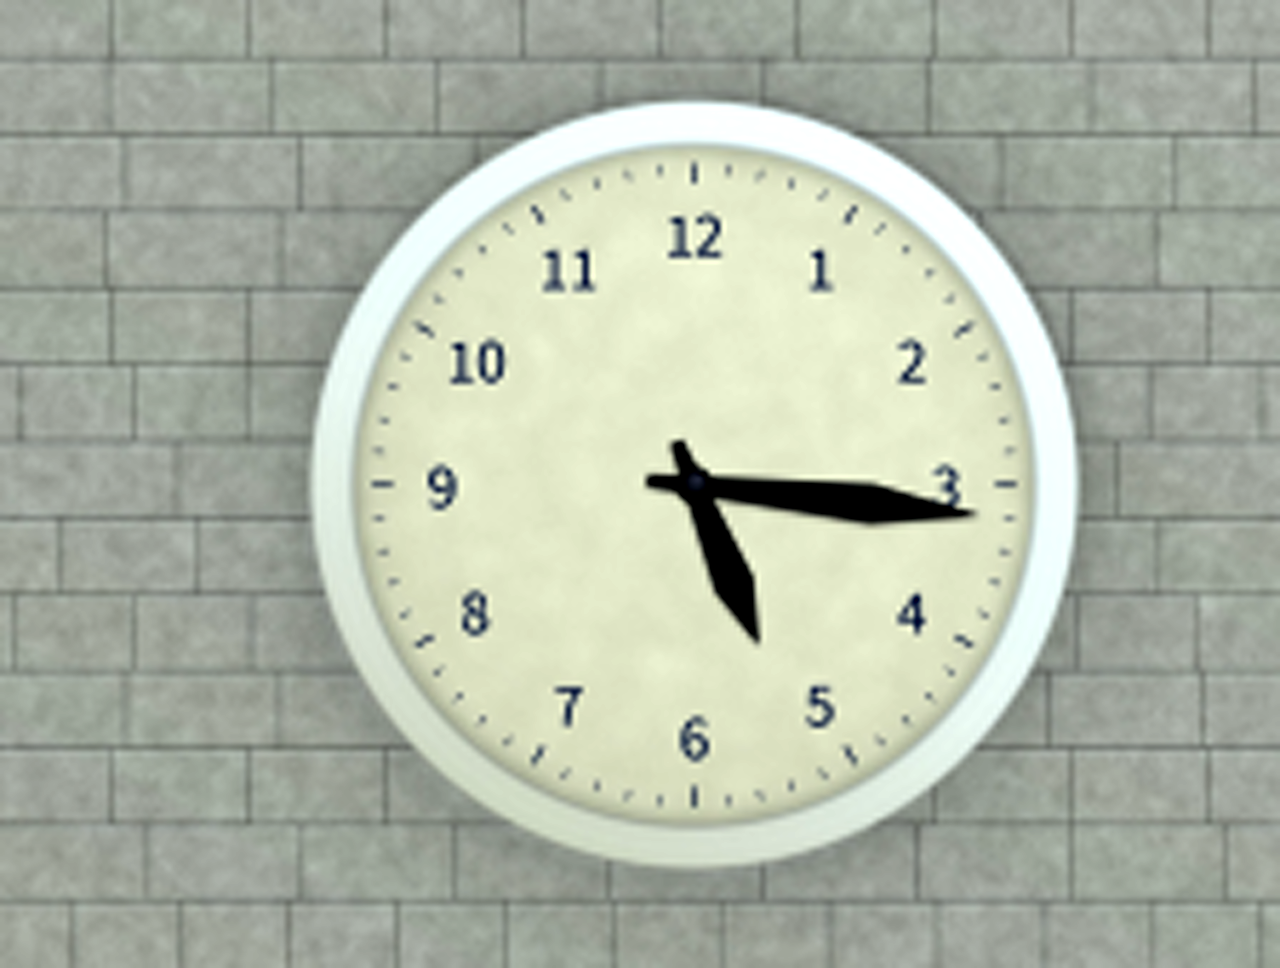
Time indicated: 5:16
